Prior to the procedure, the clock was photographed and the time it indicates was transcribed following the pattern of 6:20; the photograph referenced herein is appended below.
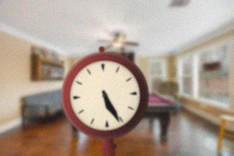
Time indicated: 5:26
